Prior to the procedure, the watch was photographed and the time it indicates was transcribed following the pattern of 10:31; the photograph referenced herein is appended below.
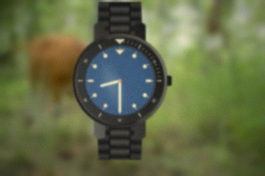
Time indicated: 8:30
